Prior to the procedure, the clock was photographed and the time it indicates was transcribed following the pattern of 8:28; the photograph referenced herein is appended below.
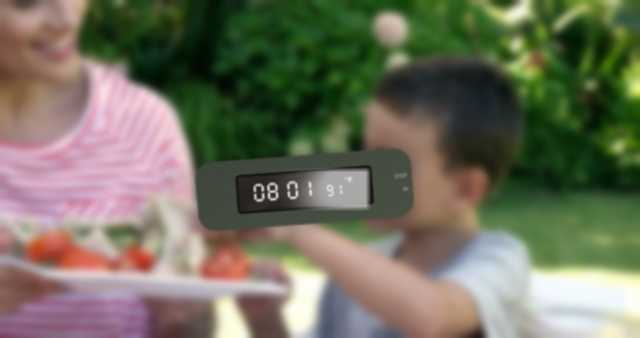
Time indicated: 8:01
